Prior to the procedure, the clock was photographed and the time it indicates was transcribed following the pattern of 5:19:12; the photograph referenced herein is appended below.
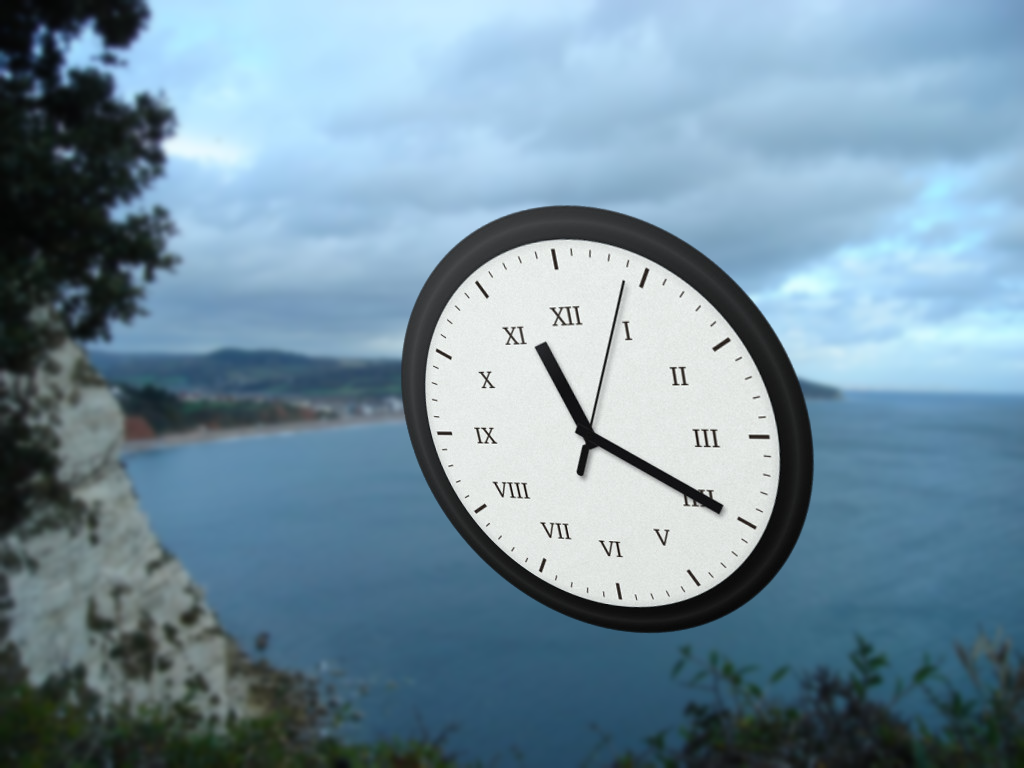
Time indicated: 11:20:04
